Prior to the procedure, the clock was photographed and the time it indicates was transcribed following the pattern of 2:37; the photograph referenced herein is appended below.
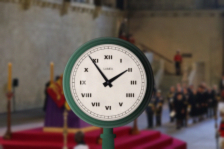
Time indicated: 1:54
